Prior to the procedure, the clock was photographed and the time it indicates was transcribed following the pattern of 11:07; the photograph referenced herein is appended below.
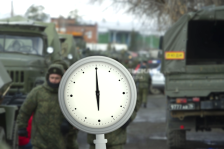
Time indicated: 6:00
